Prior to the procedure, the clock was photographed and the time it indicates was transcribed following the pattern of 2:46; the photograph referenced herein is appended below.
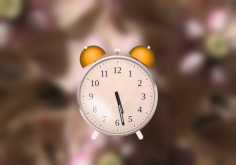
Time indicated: 5:28
